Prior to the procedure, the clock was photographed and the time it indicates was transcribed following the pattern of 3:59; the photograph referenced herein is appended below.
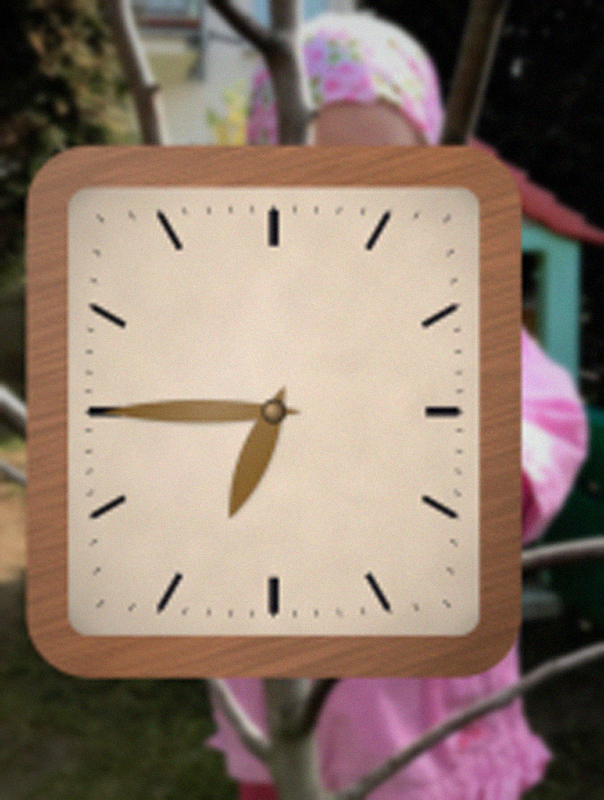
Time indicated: 6:45
